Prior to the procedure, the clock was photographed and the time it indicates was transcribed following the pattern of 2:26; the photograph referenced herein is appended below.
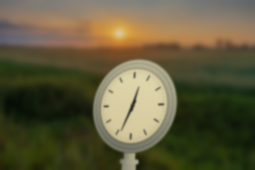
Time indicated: 12:34
